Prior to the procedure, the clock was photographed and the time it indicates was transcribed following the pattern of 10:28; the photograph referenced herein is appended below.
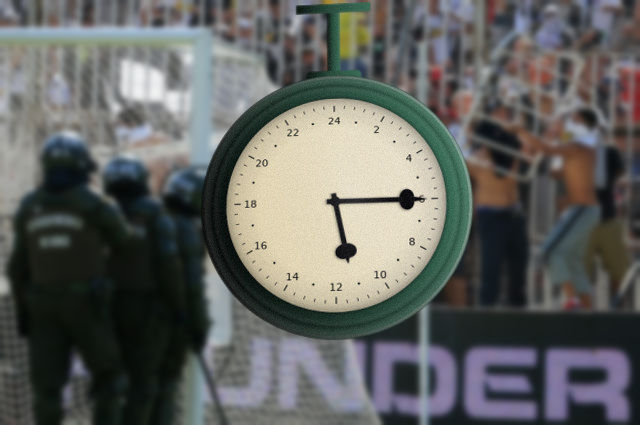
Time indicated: 11:15
